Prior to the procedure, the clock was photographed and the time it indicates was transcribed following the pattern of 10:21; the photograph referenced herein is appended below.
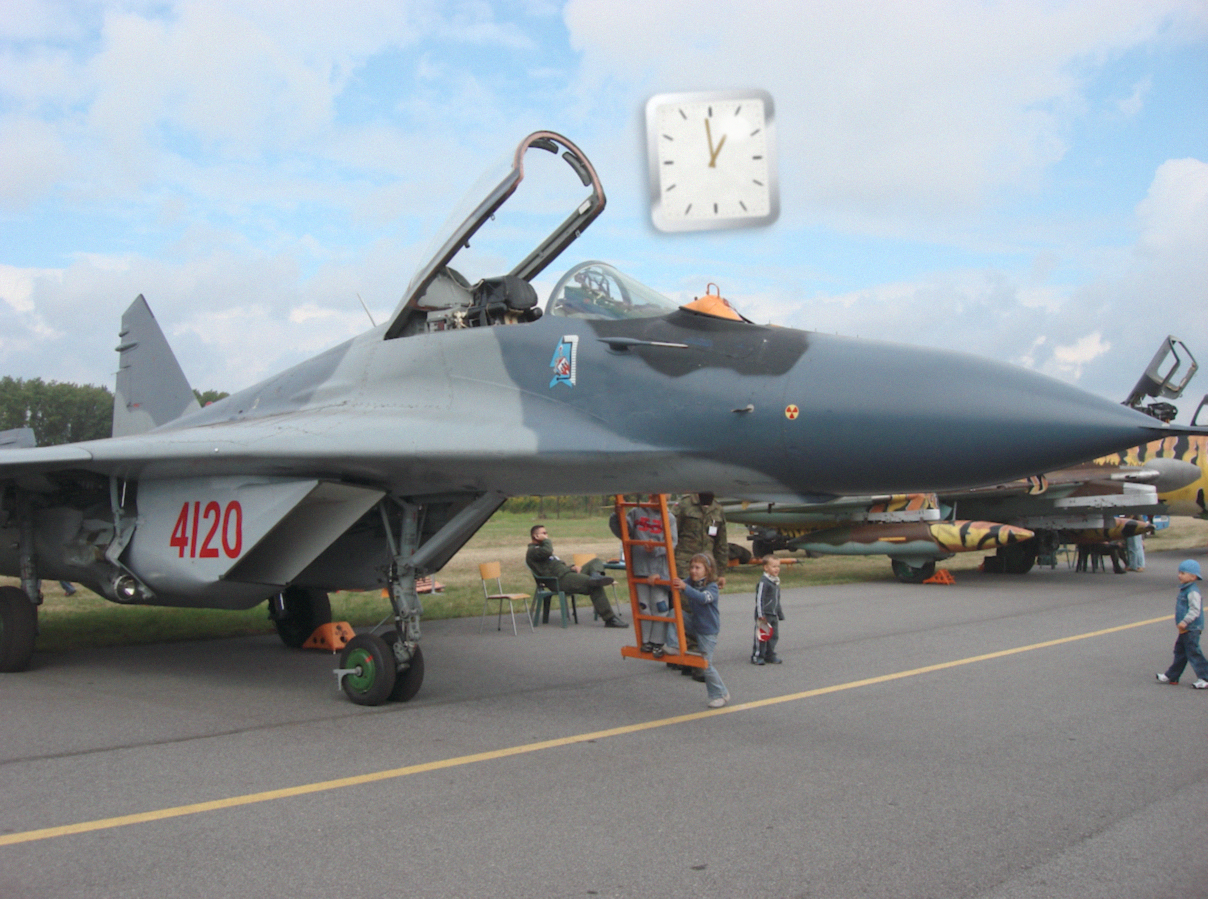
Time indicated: 12:59
